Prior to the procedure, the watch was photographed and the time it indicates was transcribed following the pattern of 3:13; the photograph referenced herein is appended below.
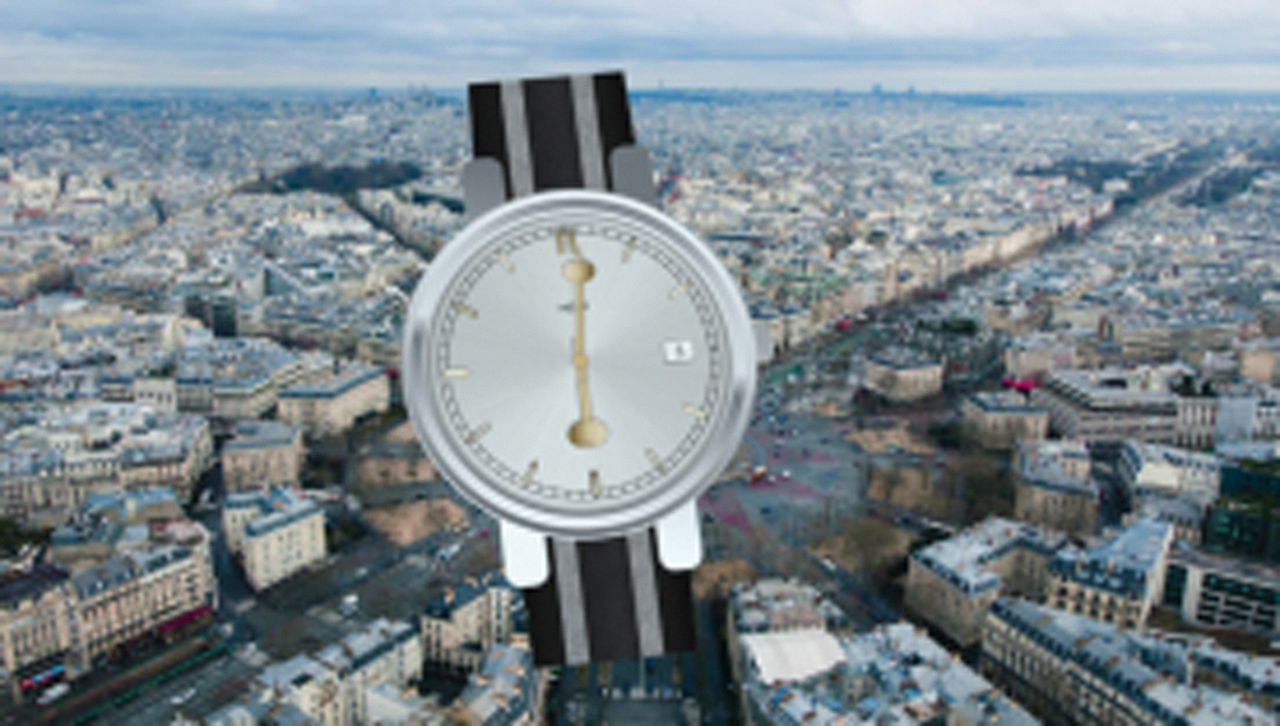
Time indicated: 6:01
